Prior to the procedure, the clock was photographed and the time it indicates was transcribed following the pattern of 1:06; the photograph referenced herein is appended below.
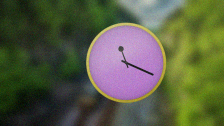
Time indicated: 11:19
